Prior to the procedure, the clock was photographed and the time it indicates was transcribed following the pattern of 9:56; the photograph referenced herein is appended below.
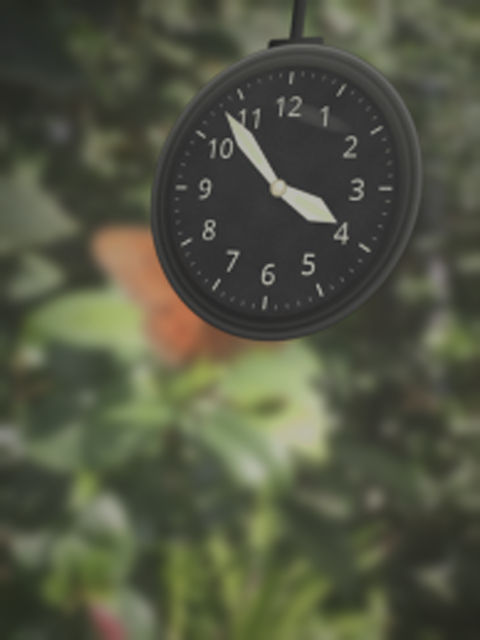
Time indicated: 3:53
